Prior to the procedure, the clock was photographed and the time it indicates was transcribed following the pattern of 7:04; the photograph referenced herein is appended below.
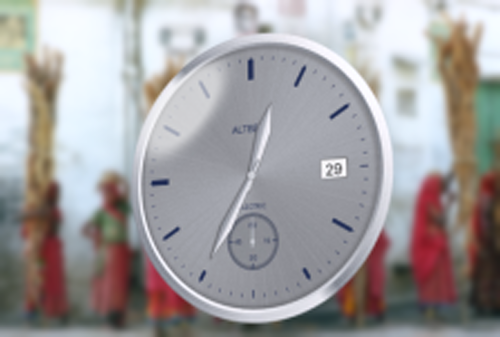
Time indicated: 12:35
